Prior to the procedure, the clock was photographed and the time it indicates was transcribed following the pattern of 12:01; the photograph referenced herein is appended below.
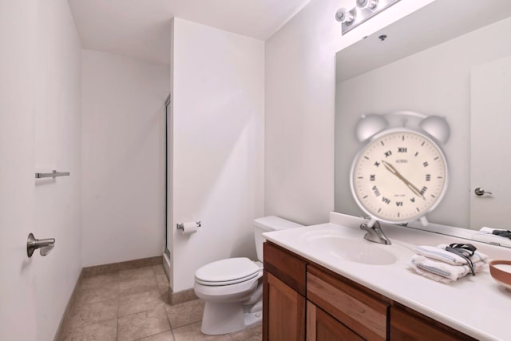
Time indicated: 10:22
